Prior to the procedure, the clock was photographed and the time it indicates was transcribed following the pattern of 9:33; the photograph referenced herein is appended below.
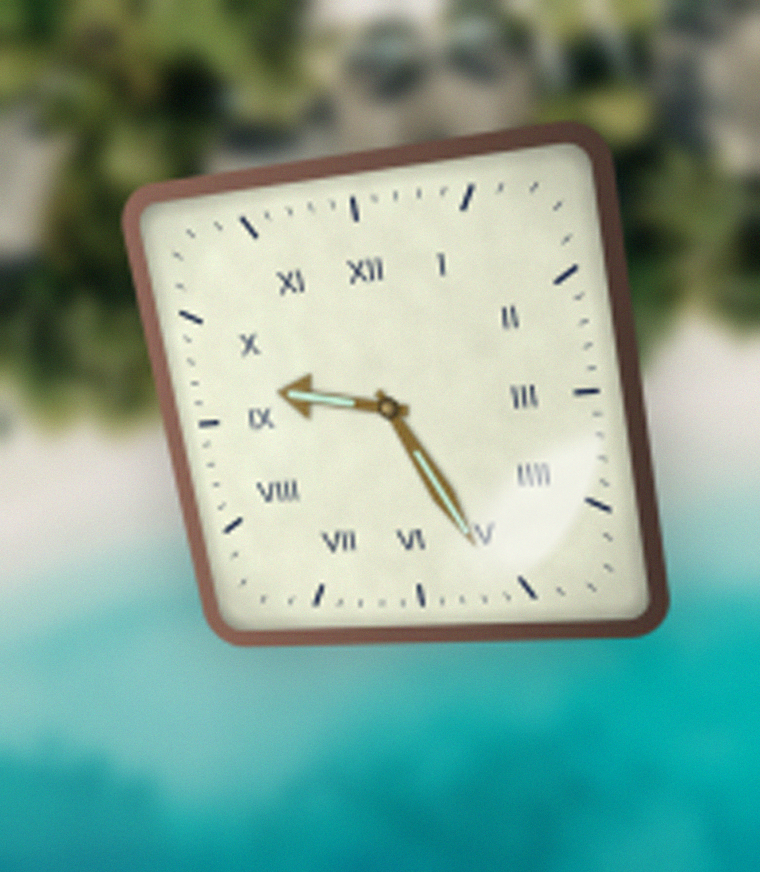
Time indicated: 9:26
